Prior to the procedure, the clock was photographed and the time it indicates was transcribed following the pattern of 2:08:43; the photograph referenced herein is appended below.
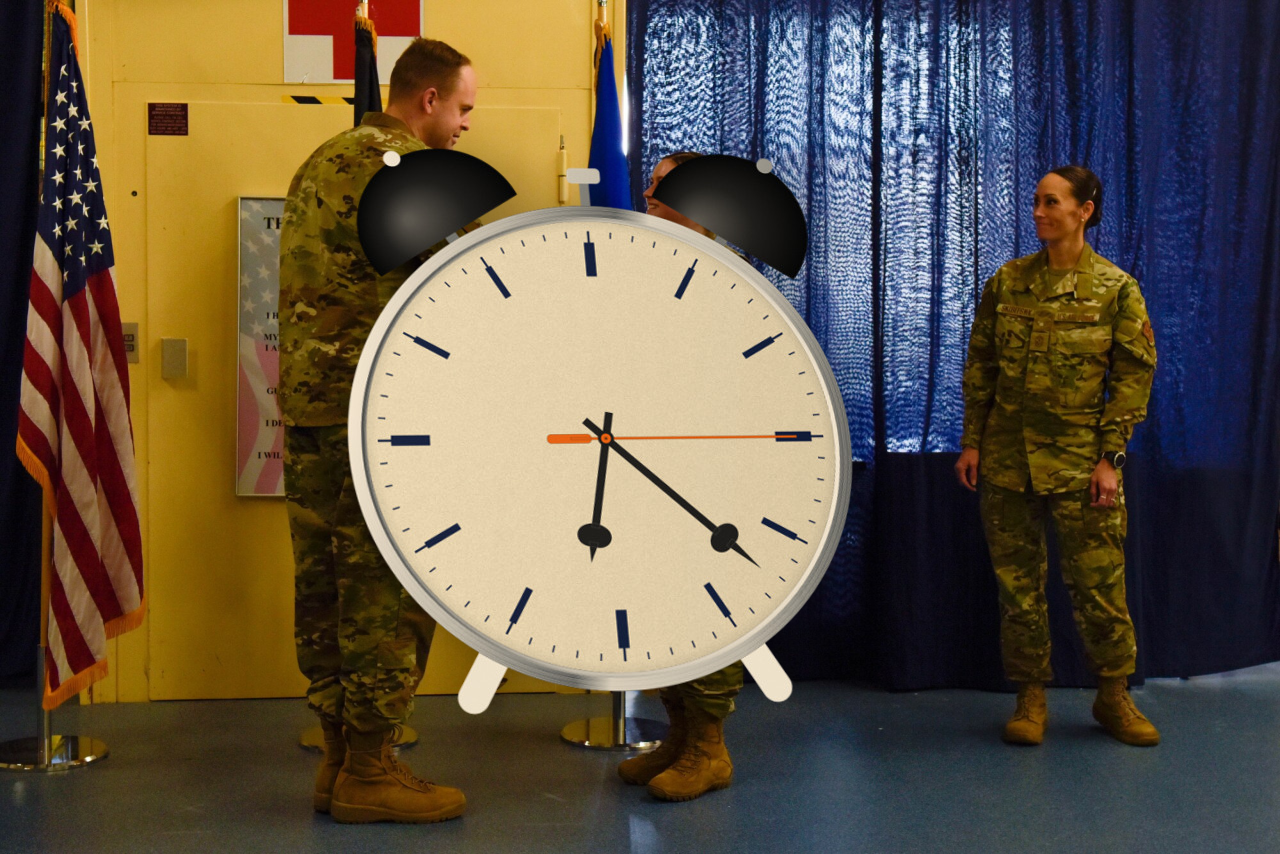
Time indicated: 6:22:15
